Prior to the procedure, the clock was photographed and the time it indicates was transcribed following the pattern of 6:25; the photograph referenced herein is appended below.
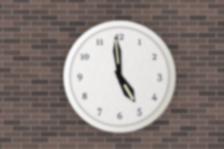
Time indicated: 4:59
